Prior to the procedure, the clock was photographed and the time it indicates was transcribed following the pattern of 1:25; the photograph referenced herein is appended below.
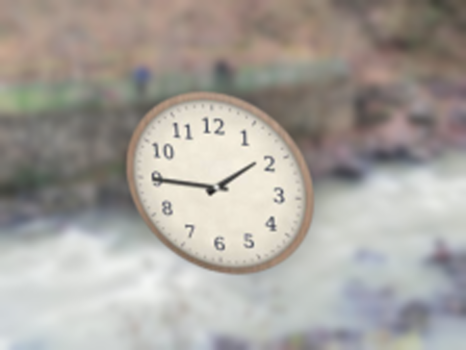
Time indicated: 1:45
